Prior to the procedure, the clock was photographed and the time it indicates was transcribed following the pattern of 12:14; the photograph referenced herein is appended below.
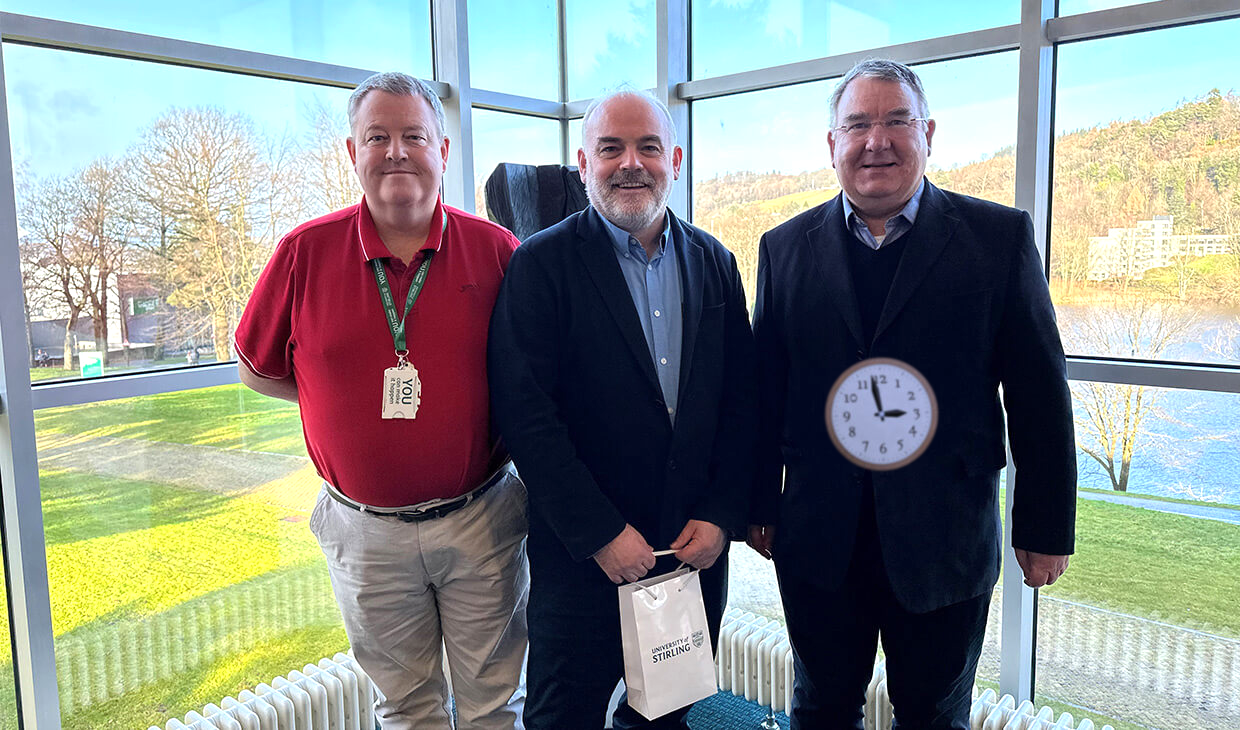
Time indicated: 2:58
